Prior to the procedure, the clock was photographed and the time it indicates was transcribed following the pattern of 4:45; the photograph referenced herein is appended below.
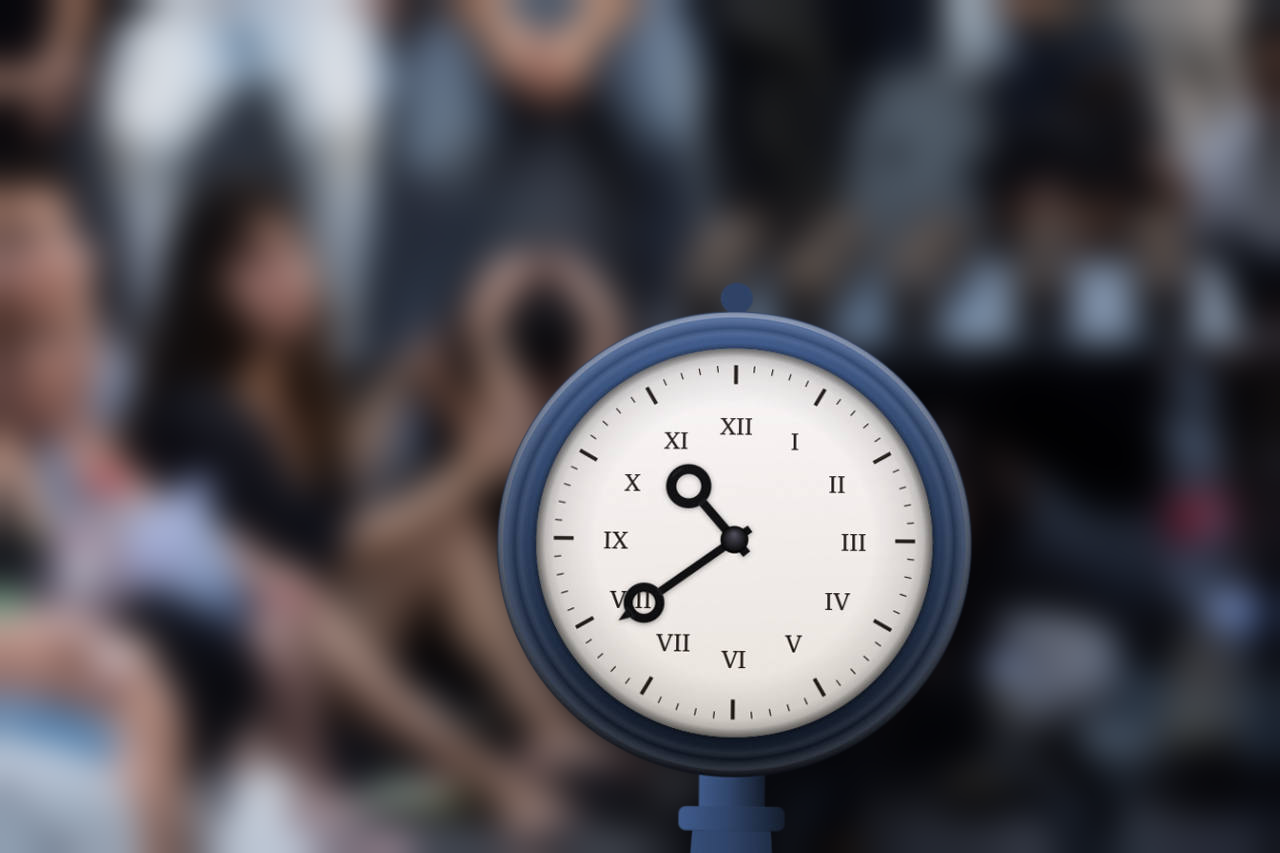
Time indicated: 10:39
